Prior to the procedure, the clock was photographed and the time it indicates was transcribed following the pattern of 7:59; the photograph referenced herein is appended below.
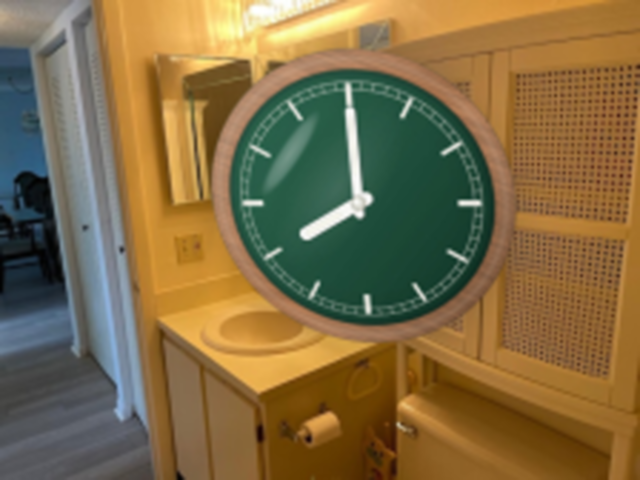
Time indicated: 8:00
